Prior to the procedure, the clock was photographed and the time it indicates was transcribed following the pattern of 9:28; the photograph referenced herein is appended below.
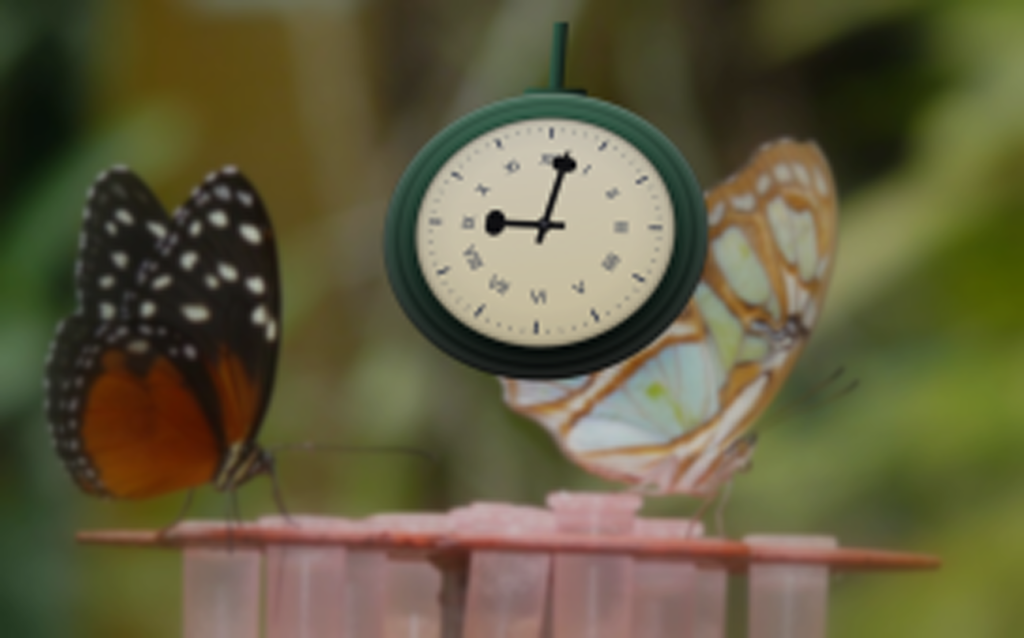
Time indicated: 9:02
